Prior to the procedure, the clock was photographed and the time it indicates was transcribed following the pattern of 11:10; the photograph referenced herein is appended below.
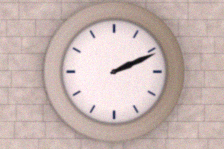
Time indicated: 2:11
